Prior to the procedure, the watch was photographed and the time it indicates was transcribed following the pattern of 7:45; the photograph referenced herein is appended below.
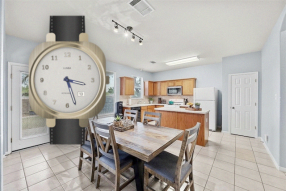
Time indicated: 3:27
